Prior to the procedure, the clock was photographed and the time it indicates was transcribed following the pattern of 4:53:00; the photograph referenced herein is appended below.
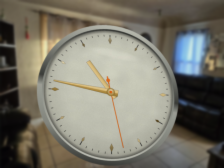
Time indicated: 10:46:28
